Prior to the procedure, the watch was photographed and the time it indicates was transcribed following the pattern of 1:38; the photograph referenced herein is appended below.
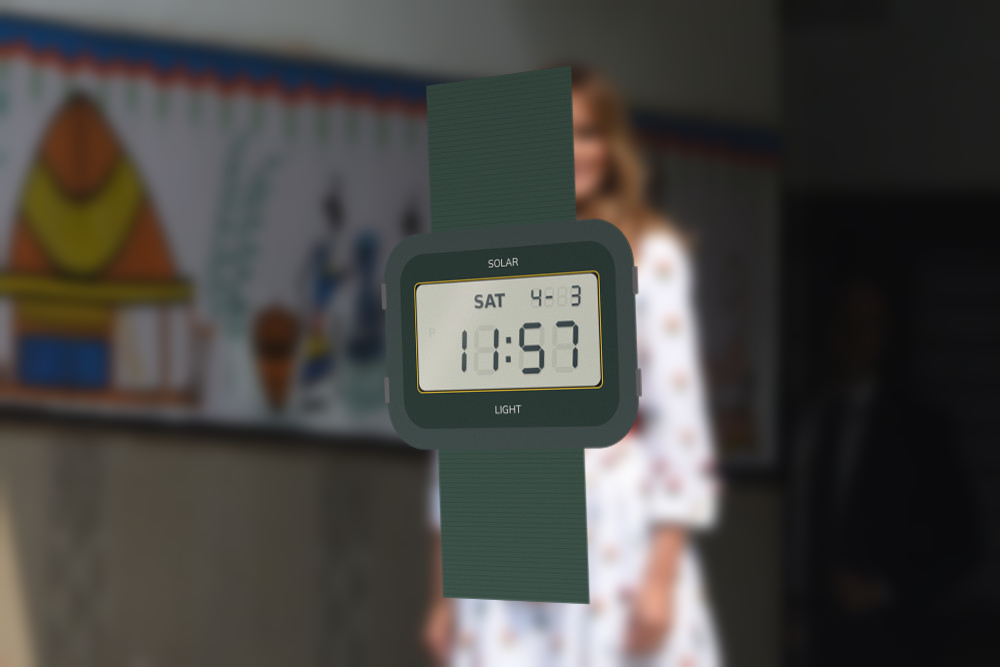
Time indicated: 11:57
